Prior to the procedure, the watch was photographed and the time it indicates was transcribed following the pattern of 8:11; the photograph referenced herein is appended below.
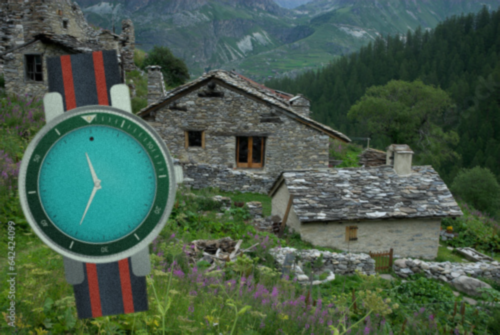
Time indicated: 11:35
